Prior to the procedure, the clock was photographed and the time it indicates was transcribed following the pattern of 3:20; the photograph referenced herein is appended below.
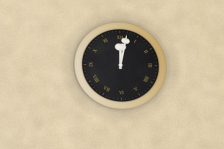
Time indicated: 12:02
